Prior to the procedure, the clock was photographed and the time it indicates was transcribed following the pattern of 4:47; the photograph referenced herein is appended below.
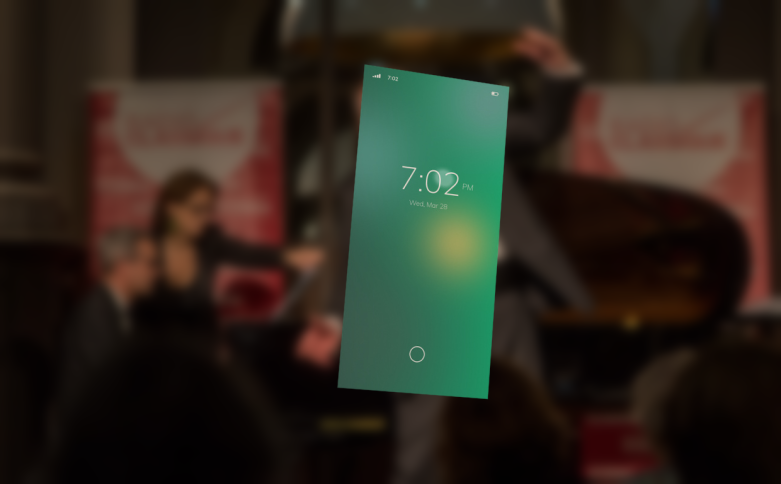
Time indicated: 7:02
